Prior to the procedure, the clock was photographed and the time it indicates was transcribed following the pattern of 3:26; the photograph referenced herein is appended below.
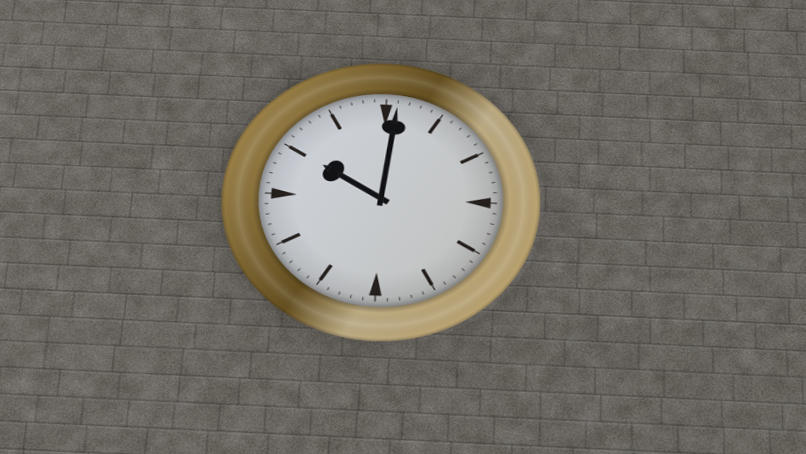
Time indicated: 10:01
